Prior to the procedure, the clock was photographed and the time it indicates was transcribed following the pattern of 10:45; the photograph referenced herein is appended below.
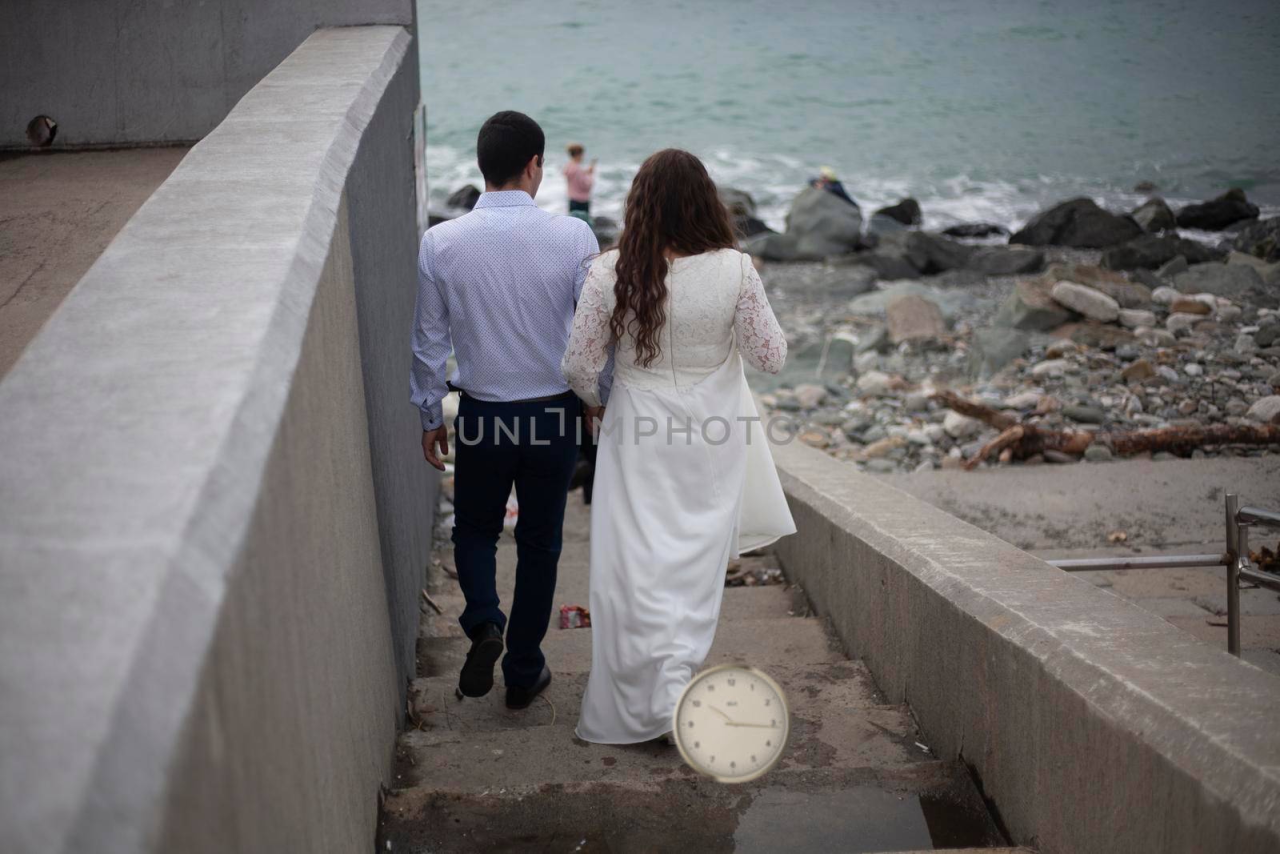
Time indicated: 10:16
